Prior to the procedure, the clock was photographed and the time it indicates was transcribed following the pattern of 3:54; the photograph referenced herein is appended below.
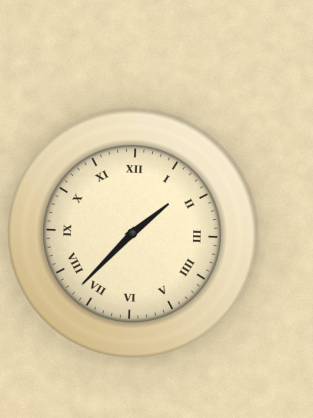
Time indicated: 1:37
